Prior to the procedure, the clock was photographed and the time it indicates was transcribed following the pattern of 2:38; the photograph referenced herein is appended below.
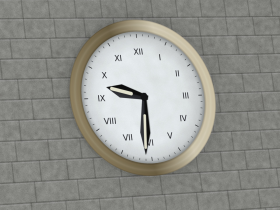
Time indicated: 9:31
